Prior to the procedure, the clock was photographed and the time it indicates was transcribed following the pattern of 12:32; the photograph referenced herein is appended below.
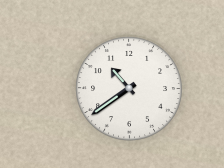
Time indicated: 10:39
